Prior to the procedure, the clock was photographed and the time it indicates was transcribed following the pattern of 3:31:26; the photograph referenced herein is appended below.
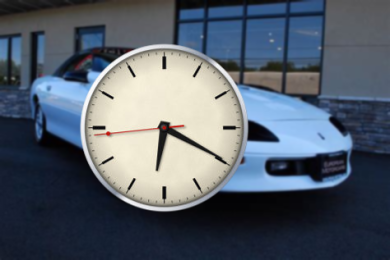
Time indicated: 6:19:44
